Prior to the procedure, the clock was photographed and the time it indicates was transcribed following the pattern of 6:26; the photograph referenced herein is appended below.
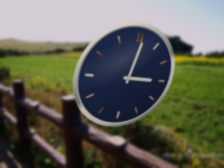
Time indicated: 3:01
